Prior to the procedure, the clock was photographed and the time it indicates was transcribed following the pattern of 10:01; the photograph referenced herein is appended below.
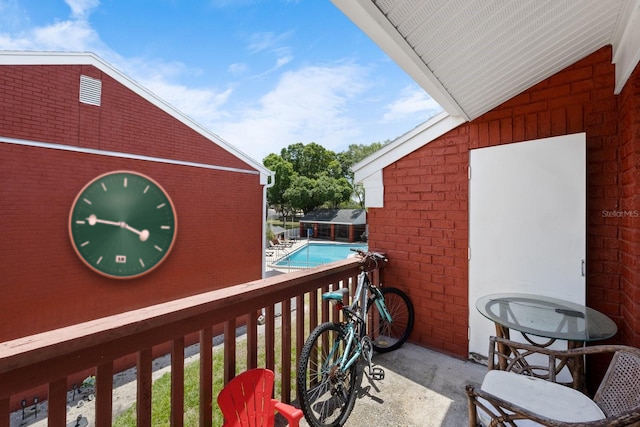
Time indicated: 3:46
